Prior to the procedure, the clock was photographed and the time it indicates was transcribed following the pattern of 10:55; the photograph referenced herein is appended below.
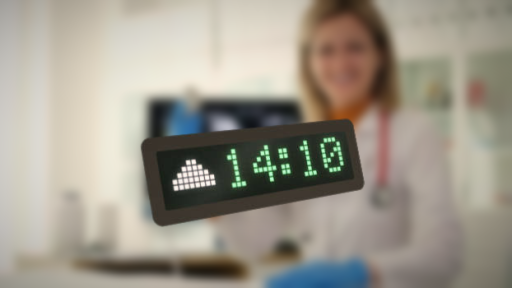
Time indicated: 14:10
